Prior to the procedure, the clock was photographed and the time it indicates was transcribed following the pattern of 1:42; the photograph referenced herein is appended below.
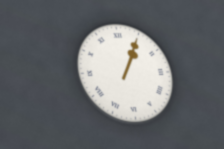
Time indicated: 1:05
